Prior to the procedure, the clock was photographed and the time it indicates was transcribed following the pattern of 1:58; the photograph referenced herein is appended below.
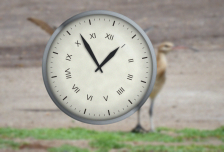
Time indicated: 12:52
